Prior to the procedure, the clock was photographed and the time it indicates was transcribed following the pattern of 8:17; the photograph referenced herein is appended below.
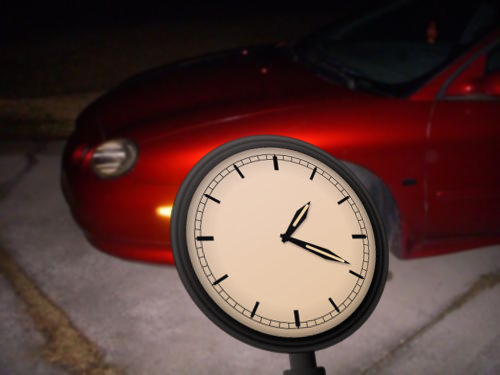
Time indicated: 1:19
